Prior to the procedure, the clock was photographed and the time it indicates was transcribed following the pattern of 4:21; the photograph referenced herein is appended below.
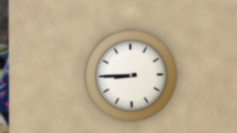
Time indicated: 8:45
